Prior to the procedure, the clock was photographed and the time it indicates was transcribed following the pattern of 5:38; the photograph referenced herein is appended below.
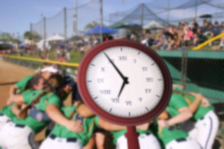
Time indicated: 6:55
